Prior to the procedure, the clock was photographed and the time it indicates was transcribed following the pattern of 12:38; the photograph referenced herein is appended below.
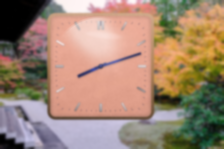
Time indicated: 8:12
